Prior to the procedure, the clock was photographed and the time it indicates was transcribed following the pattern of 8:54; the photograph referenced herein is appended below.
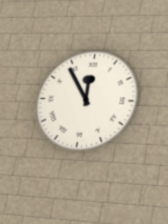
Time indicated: 11:54
